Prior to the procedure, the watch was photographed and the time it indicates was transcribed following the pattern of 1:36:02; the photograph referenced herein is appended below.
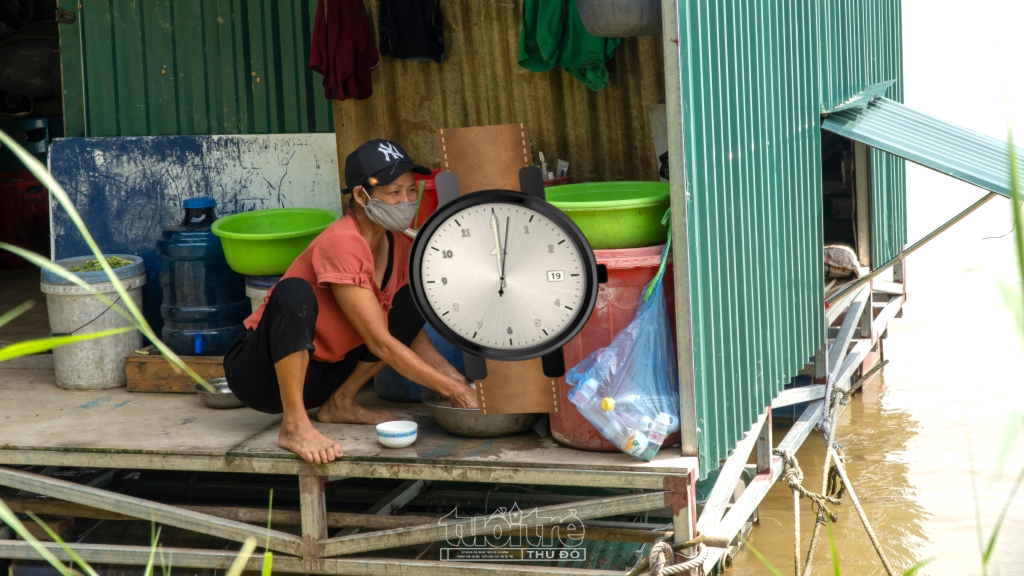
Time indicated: 12:00:02
